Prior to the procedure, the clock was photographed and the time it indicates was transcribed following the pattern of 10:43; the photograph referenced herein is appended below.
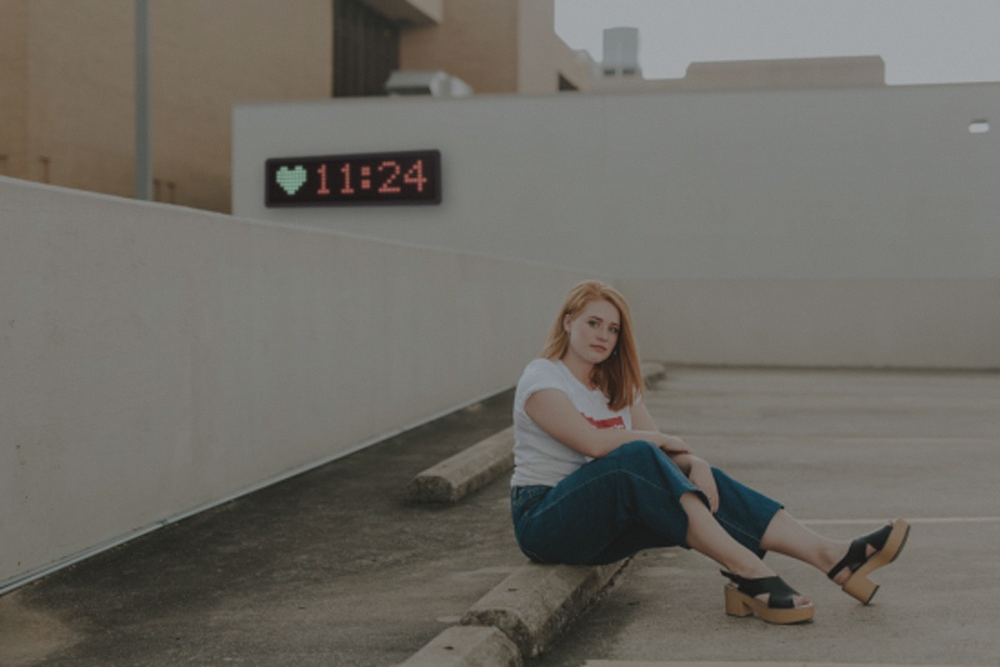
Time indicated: 11:24
